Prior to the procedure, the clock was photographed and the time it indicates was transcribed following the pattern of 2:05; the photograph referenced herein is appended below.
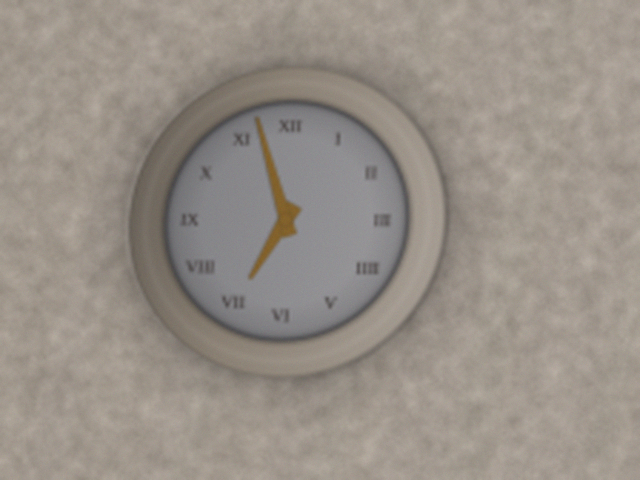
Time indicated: 6:57
